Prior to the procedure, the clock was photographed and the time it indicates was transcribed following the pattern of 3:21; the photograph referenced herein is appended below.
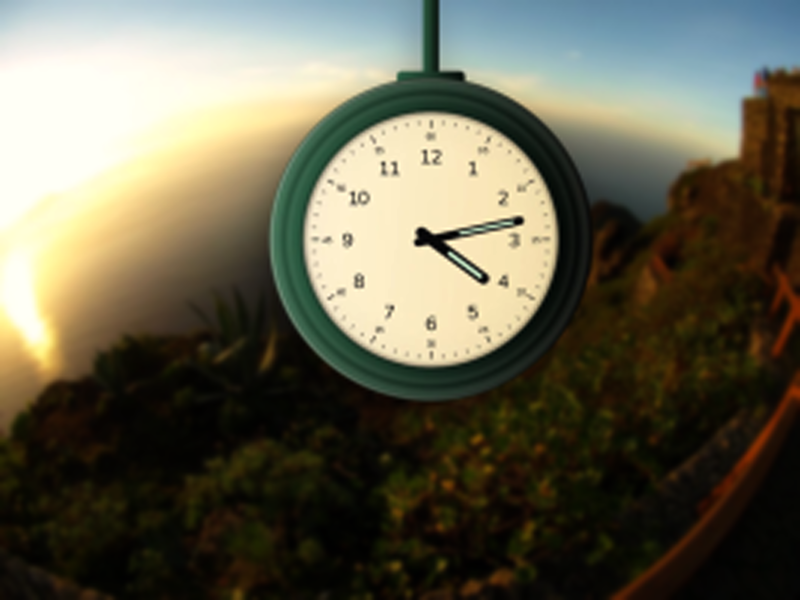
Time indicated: 4:13
